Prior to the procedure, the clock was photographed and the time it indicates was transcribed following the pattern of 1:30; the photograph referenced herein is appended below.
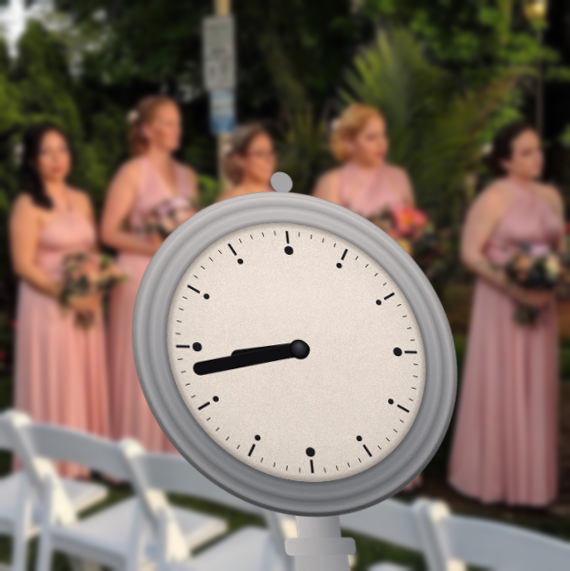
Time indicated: 8:43
